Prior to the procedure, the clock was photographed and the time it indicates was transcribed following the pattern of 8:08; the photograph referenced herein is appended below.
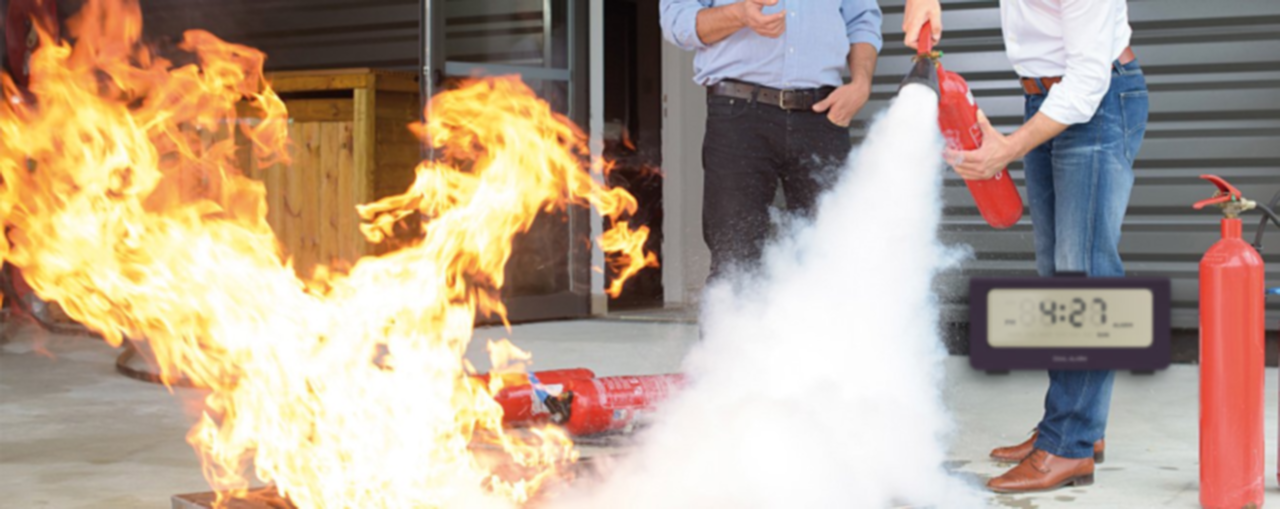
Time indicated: 4:27
